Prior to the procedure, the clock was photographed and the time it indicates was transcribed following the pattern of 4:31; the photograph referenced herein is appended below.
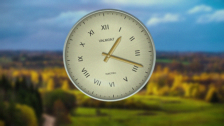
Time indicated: 1:19
